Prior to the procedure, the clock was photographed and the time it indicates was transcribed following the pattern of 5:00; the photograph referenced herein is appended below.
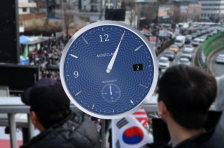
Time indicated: 1:05
